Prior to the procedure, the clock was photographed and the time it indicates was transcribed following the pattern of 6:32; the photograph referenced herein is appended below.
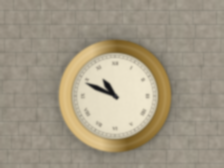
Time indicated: 10:49
